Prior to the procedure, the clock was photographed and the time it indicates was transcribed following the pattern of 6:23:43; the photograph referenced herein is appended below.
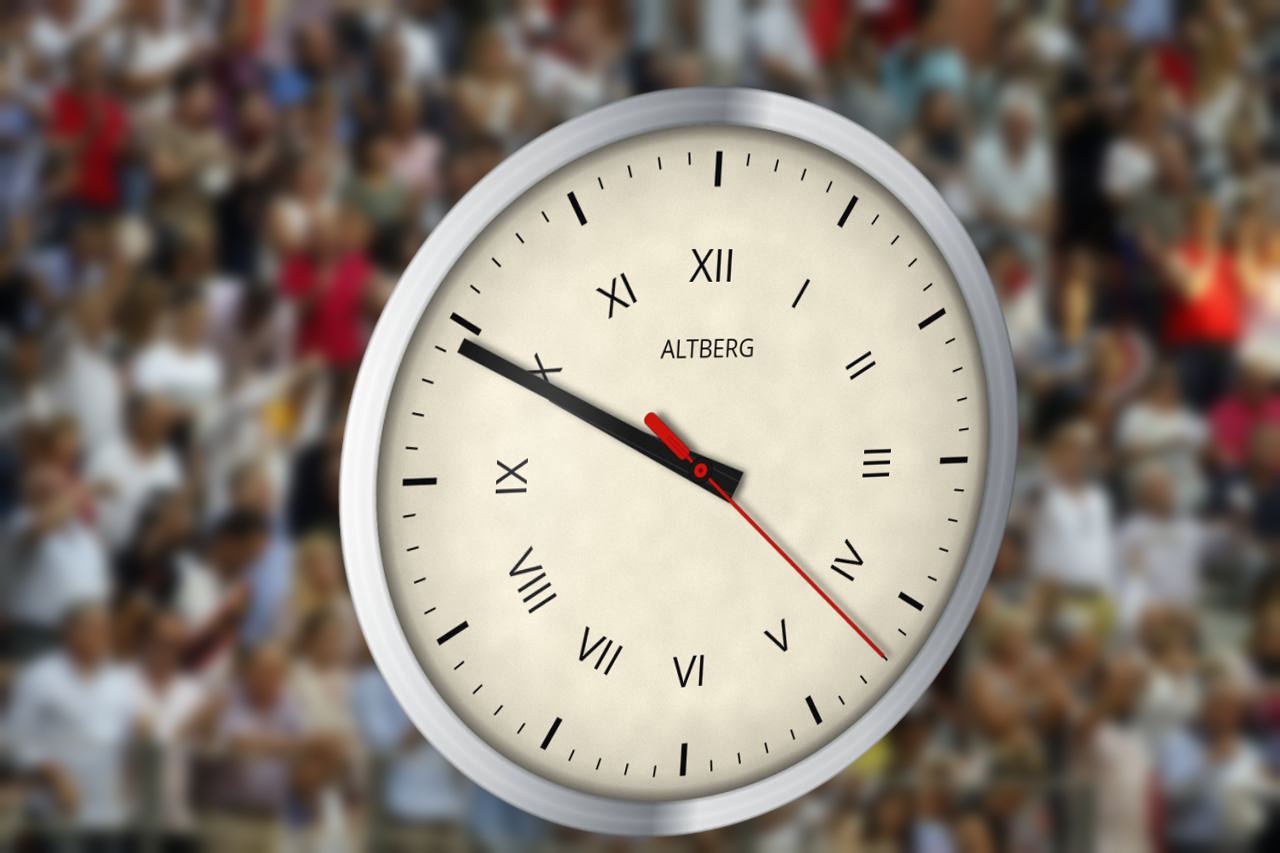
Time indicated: 9:49:22
